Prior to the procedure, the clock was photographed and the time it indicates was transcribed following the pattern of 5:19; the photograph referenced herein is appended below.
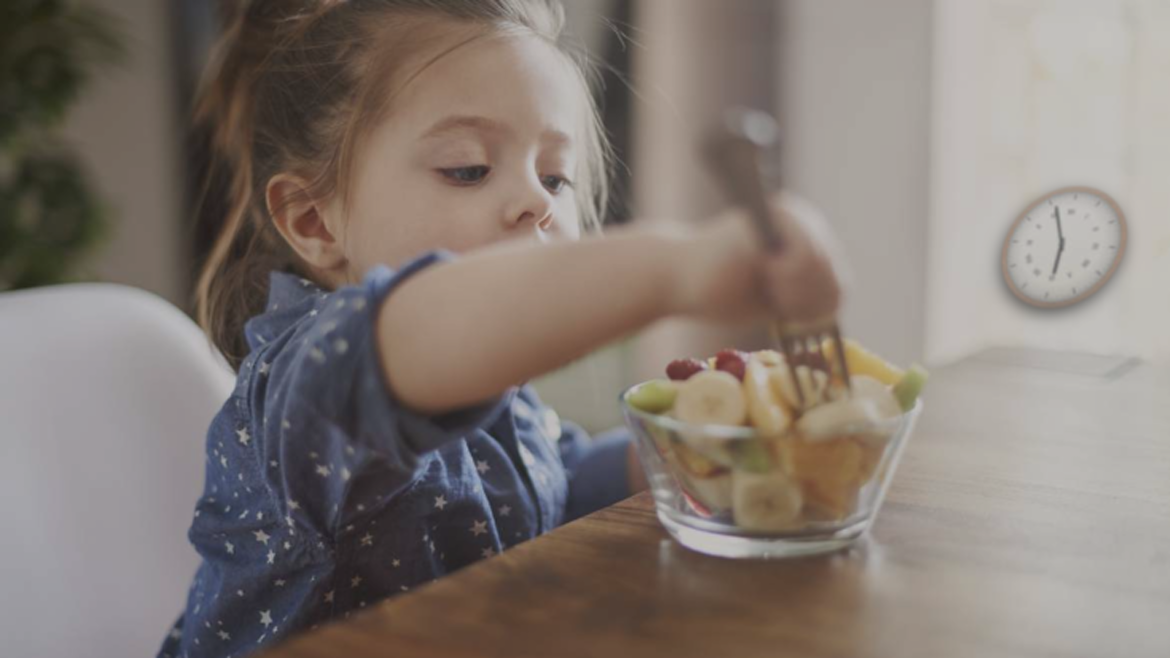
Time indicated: 5:56
